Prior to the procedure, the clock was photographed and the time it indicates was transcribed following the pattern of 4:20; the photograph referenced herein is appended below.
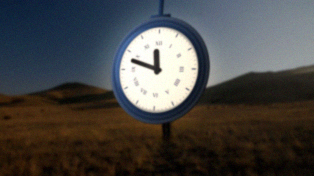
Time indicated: 11:48
